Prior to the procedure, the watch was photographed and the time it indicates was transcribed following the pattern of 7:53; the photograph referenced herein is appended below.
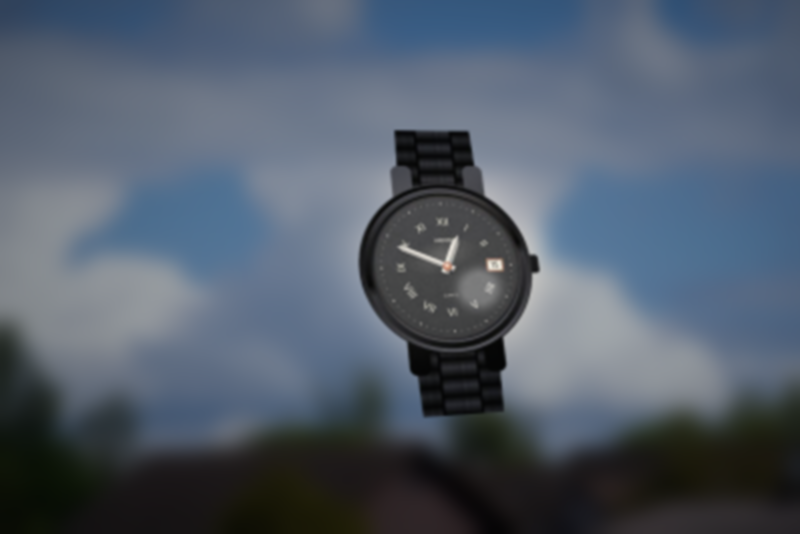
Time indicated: 12:49
